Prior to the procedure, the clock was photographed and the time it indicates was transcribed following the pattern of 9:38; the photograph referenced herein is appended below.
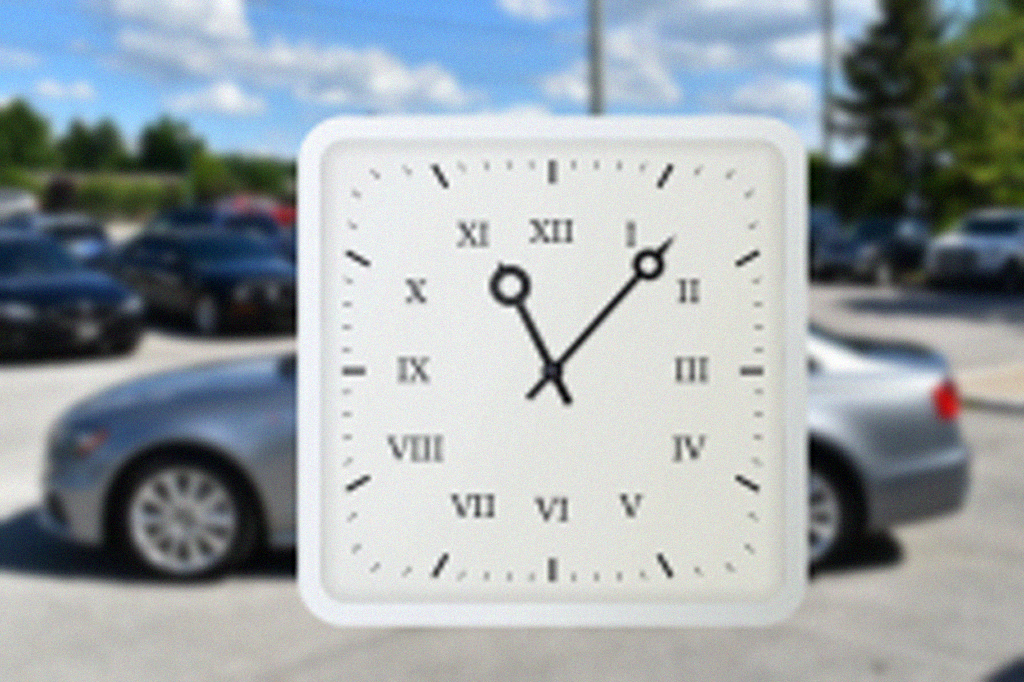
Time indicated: 11:07
